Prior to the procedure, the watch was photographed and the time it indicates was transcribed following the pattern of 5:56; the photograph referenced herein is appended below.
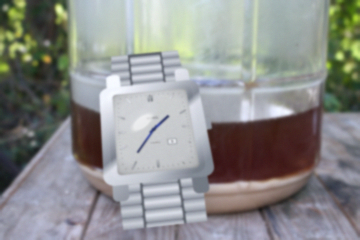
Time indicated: 1:36
